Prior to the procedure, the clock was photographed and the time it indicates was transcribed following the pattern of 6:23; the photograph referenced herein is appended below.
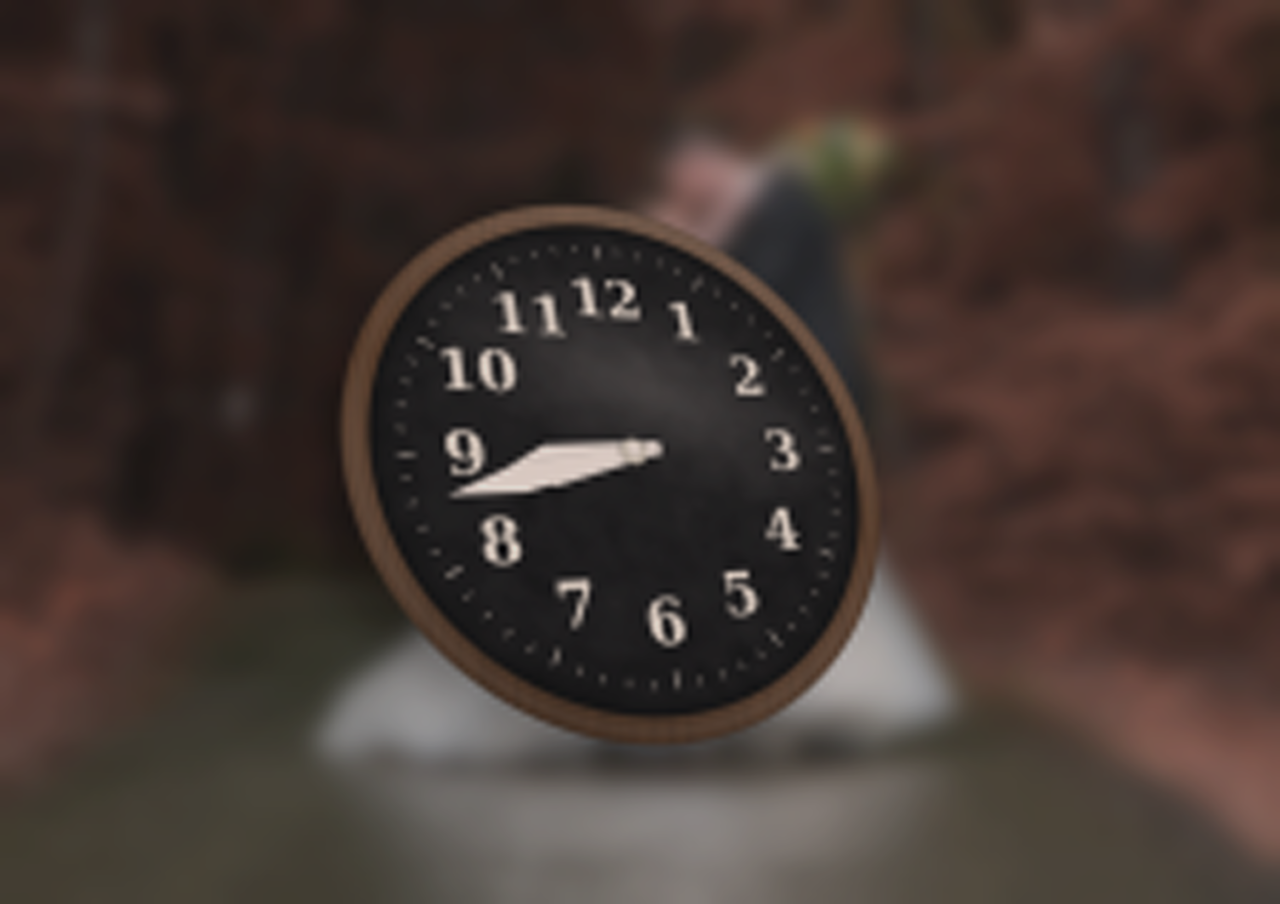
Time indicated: 8:43
